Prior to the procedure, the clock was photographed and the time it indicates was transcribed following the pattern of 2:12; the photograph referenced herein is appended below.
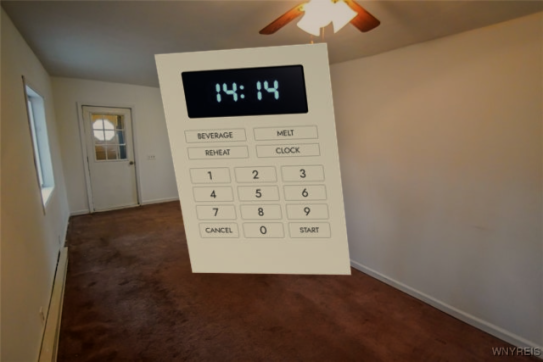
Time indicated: 14:14
